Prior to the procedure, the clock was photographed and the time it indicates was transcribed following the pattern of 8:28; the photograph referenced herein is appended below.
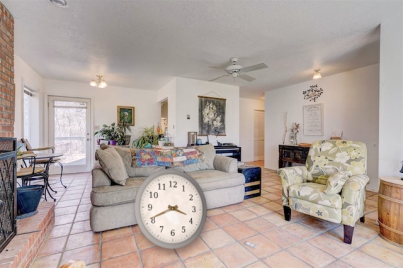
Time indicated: 3:41
